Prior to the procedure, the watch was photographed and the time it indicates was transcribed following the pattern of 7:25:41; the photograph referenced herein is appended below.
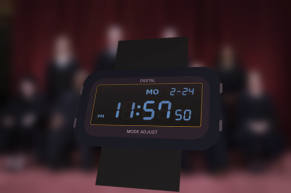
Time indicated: 11:57:50
